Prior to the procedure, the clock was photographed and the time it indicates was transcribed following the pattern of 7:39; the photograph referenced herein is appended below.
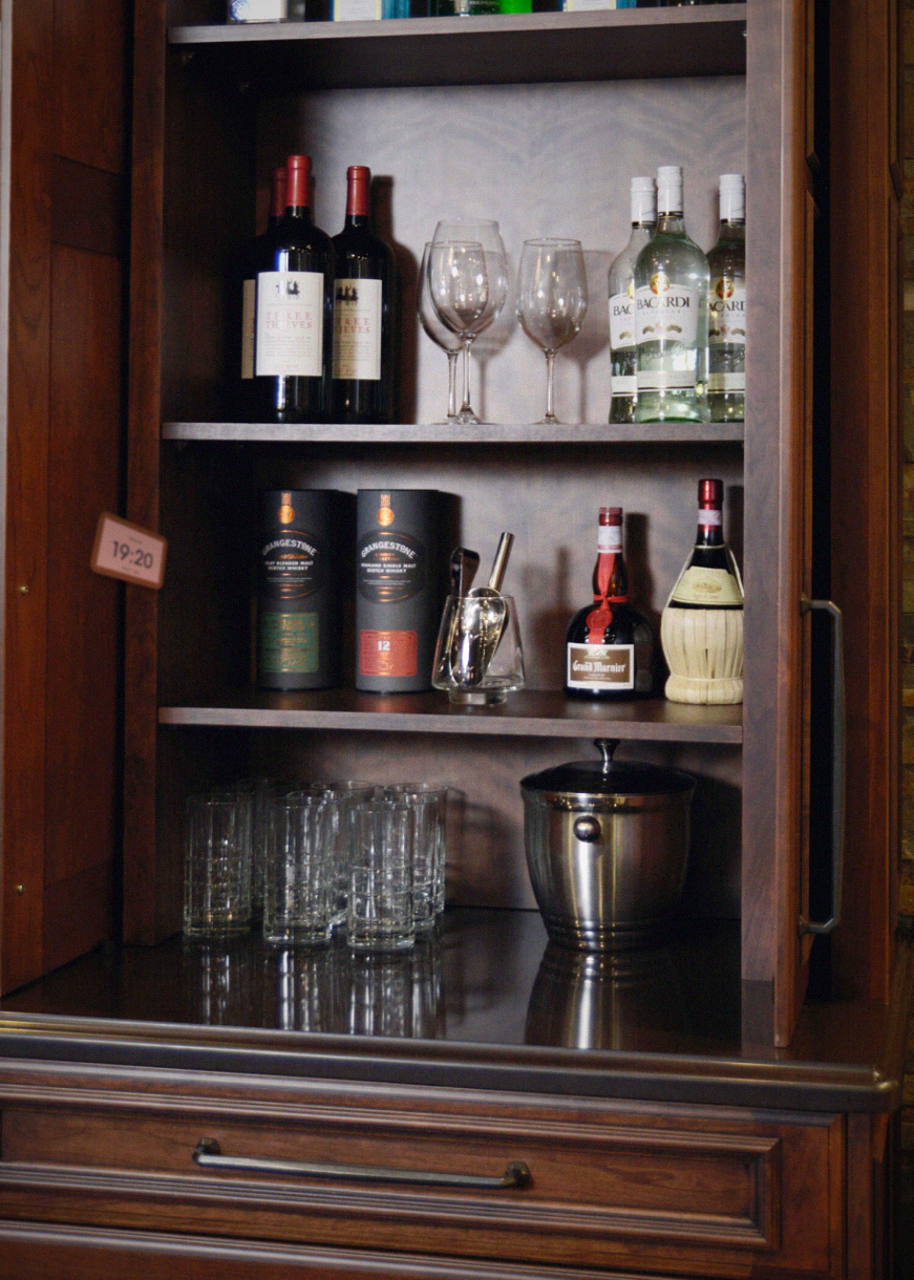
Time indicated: 19:20
